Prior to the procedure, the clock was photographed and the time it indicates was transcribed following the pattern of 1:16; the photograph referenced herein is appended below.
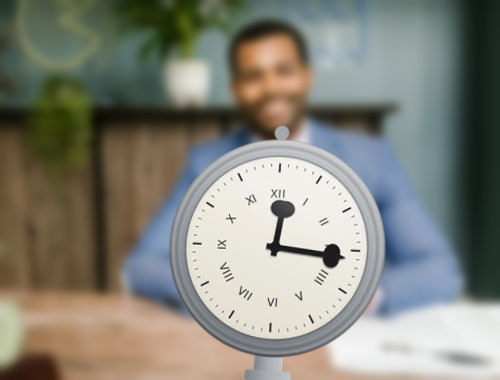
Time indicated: 12:16
